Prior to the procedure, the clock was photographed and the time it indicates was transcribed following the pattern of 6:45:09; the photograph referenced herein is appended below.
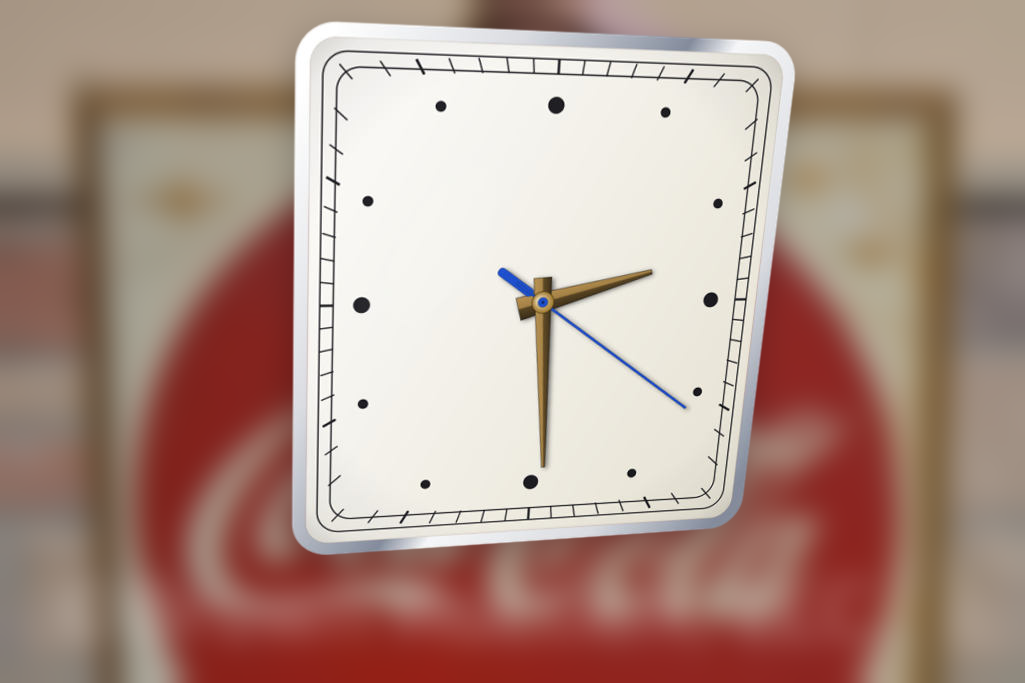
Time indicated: 2:29:21
